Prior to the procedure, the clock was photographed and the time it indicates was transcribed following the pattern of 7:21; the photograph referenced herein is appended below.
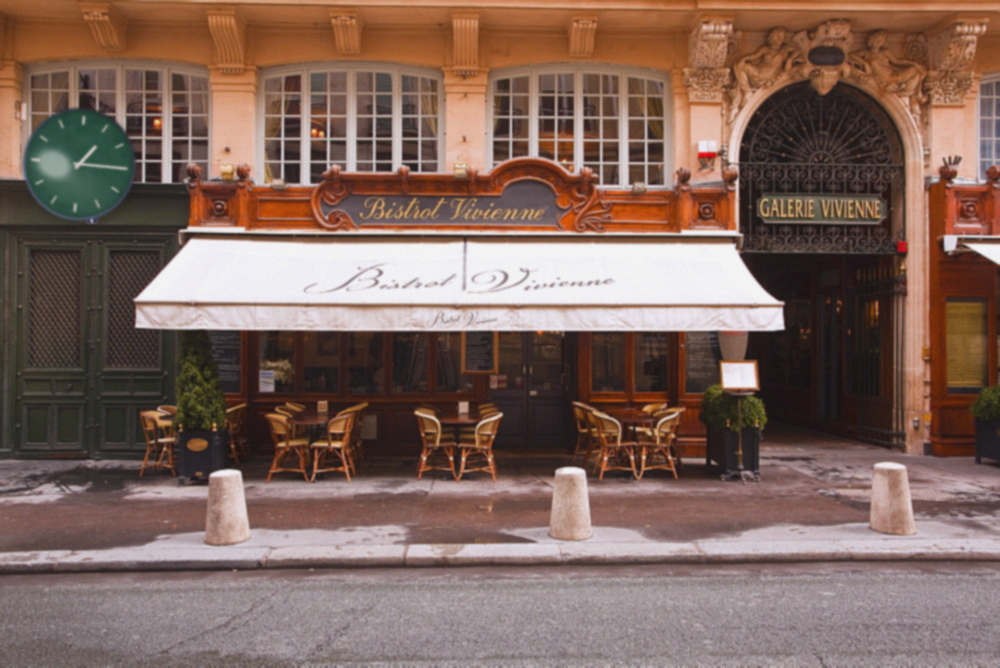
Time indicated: 1:15
